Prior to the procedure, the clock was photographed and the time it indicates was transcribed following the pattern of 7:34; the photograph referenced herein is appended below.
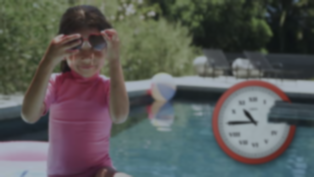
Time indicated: 10:45
